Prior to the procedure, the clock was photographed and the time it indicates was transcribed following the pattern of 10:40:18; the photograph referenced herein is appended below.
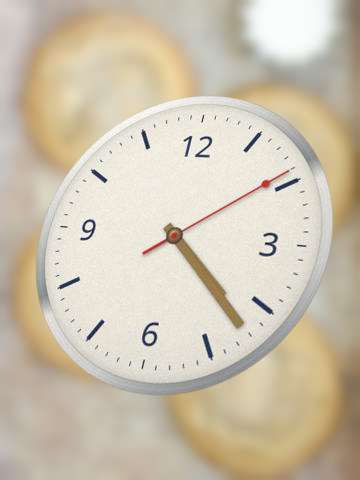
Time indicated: 4:22:09
